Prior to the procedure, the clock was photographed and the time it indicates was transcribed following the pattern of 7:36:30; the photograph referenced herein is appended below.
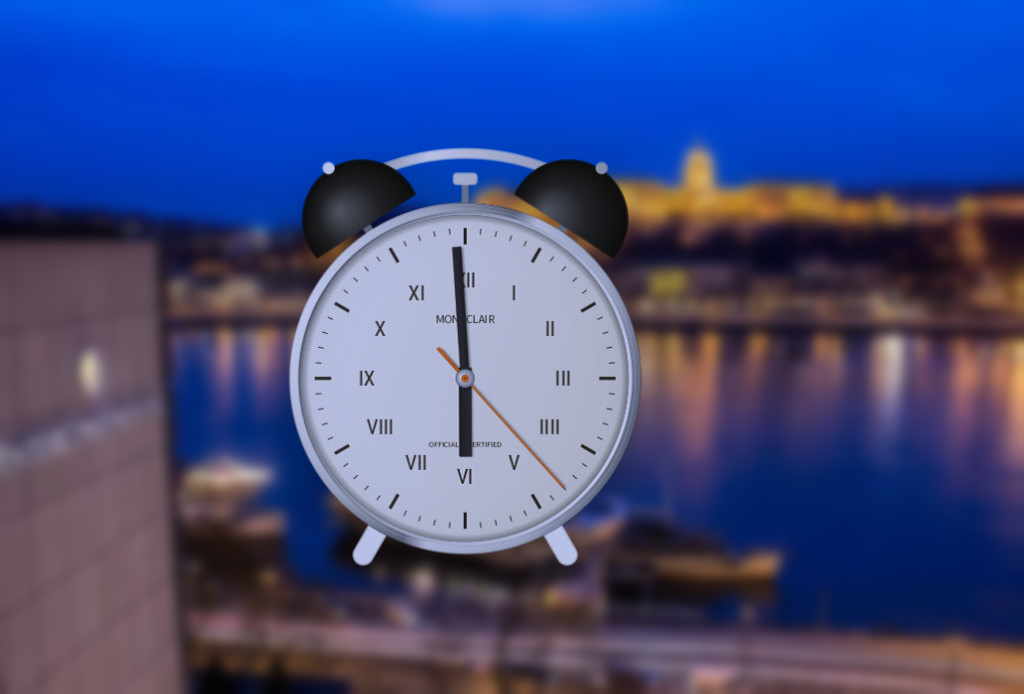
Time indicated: 5:59:23
